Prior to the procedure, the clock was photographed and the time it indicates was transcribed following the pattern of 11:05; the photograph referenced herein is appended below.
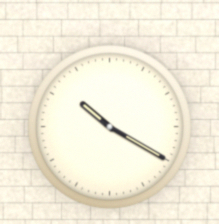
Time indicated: 10:20
